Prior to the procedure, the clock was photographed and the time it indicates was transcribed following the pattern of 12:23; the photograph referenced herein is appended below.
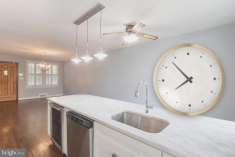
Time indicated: 7:53
